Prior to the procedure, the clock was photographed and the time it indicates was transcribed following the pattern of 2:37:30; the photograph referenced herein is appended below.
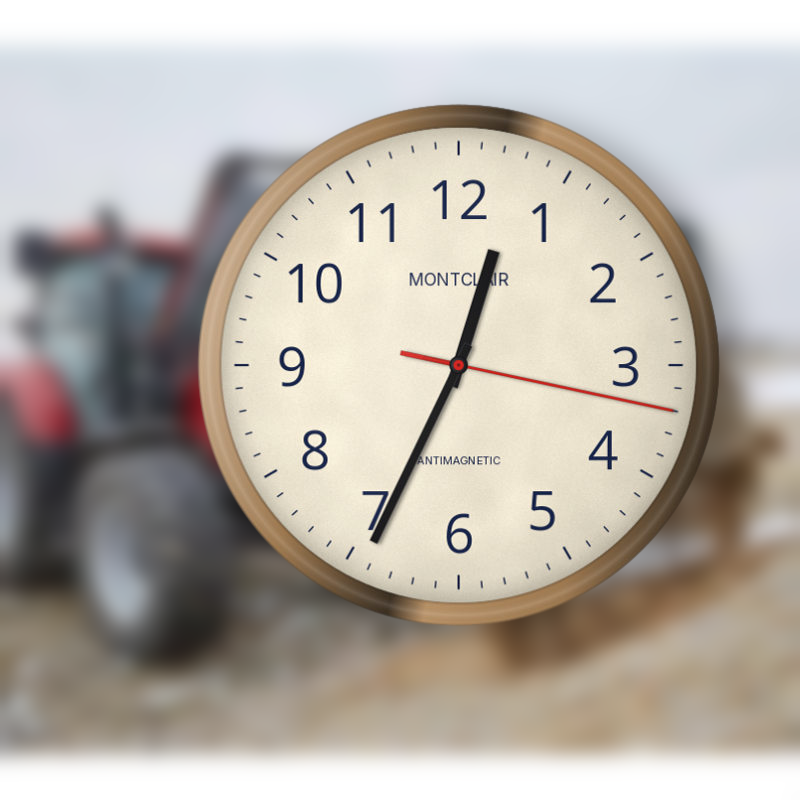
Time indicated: 12:34:17
